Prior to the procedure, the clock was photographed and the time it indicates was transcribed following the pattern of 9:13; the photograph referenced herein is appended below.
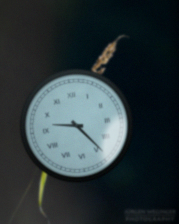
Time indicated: 9:24
